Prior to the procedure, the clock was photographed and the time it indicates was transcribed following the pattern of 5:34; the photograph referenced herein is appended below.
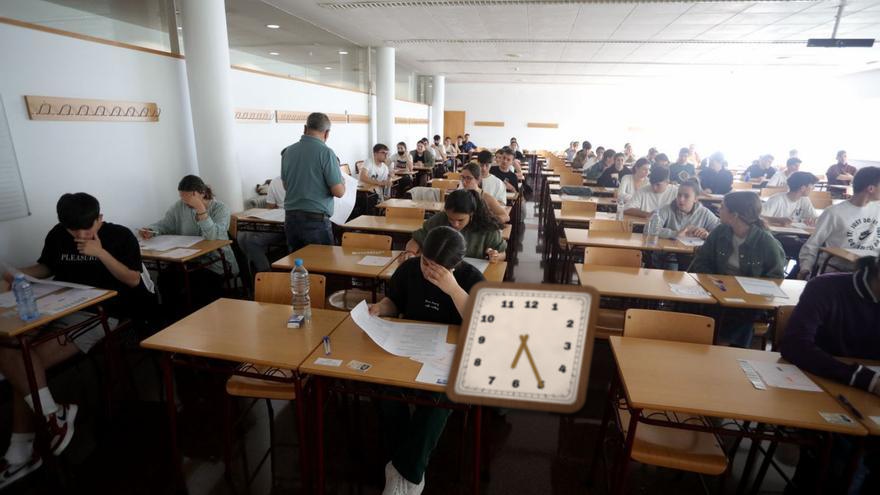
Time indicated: 6:25
